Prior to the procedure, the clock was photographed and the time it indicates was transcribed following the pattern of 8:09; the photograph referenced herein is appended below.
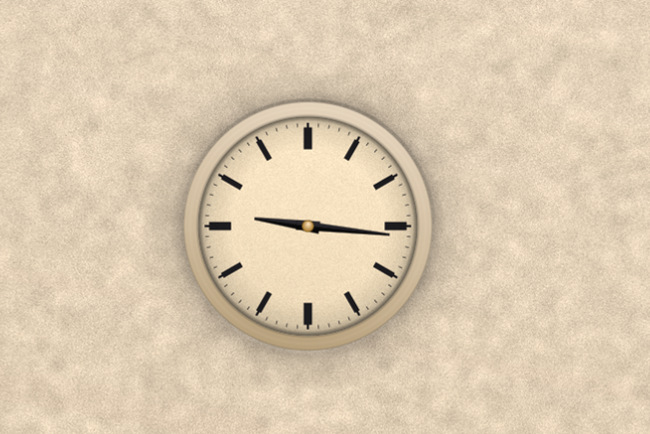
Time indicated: 9:16
